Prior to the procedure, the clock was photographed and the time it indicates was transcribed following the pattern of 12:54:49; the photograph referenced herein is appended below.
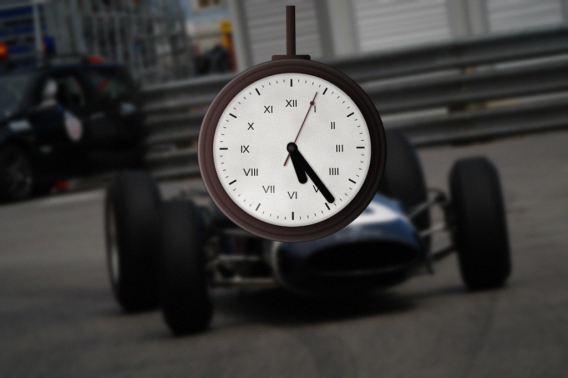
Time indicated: 5:24:04
